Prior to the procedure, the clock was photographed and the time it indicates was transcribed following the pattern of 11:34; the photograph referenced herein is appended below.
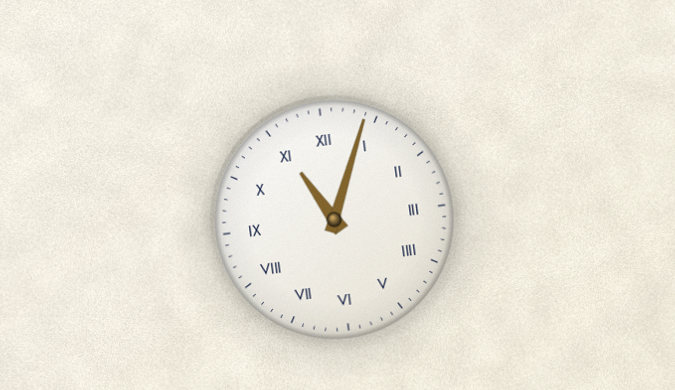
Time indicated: 11:04
